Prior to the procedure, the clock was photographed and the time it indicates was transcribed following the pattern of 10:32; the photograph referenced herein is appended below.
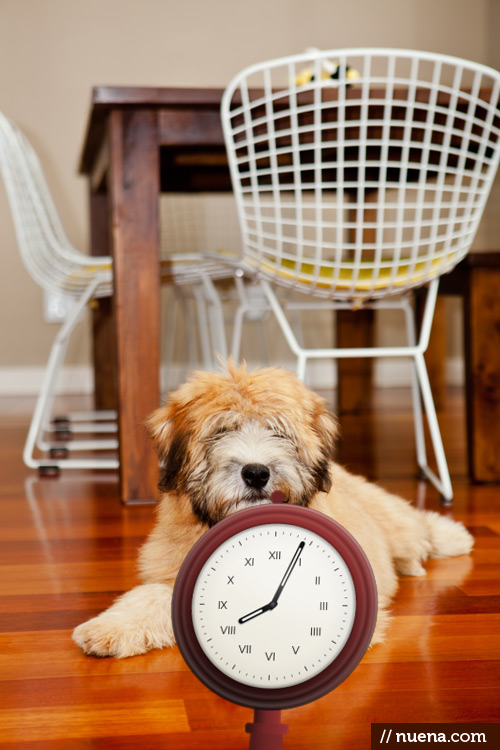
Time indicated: 8:04
